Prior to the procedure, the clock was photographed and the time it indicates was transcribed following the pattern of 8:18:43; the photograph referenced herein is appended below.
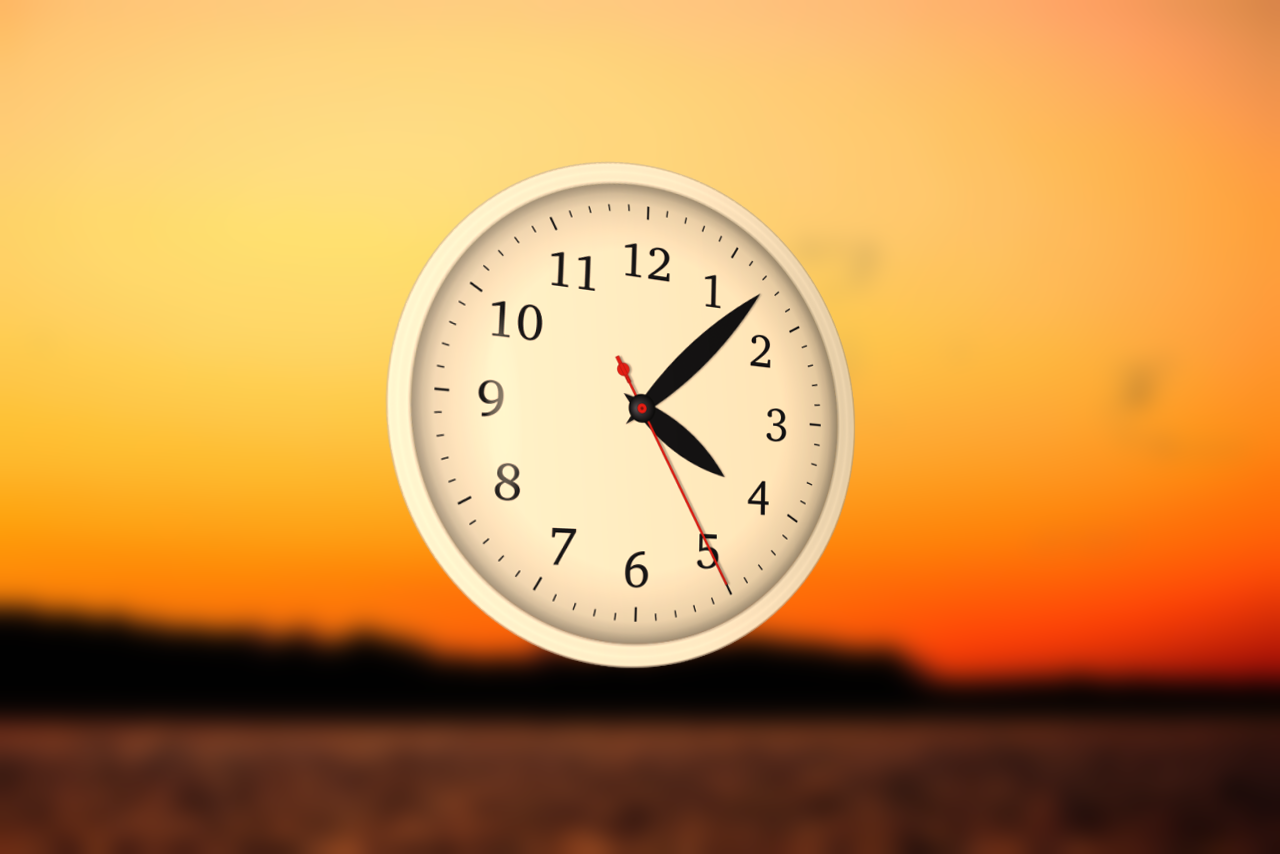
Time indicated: 4:07:25
